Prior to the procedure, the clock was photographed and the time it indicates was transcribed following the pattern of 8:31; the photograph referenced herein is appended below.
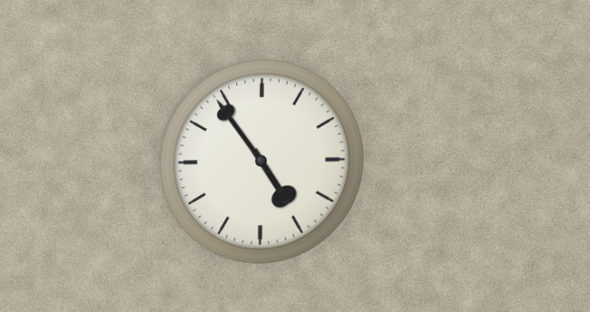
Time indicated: 4:54
